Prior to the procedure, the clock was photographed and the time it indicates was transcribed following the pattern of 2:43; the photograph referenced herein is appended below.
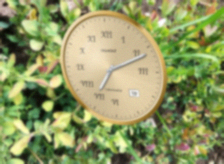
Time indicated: 7:11
